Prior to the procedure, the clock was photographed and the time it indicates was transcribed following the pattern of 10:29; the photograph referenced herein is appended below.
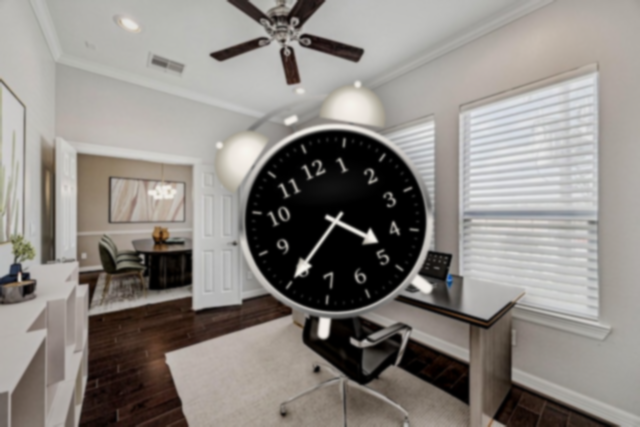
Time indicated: 4:40
